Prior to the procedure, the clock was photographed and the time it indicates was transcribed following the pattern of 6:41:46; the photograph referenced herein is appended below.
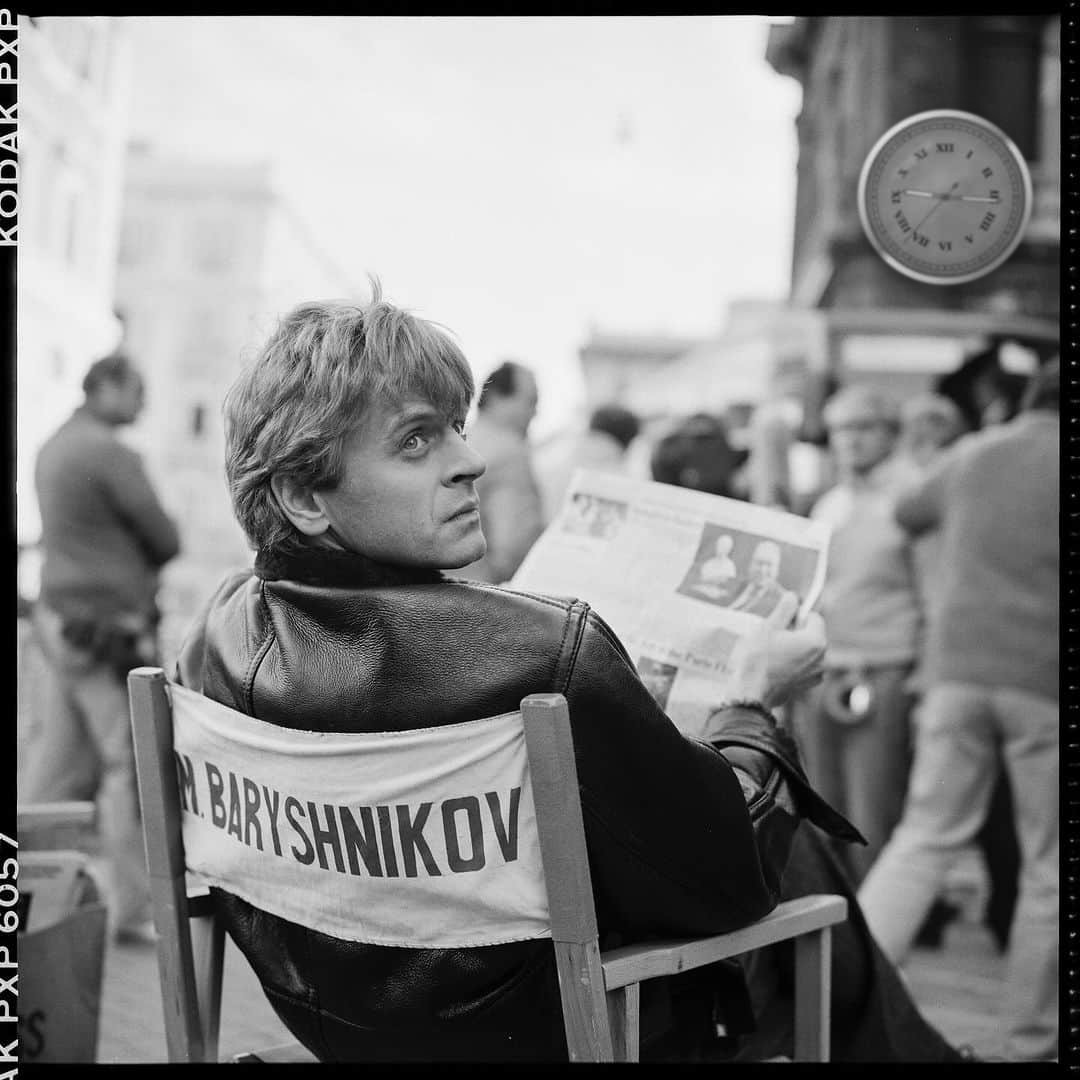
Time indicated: 9:15:37
